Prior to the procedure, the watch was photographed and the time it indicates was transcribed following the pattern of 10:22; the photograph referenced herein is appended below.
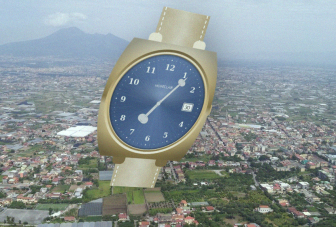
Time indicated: 7:06
